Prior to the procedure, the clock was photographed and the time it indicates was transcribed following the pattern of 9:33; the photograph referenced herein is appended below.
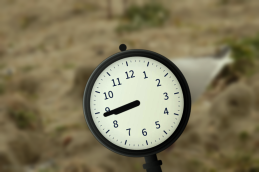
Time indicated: 8:44
